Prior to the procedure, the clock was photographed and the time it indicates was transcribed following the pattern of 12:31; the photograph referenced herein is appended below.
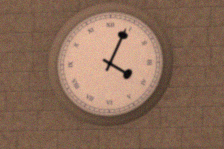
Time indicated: 4:04
